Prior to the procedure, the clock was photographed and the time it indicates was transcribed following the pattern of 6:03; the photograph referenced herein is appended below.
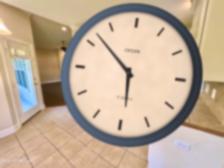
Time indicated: 5:52
